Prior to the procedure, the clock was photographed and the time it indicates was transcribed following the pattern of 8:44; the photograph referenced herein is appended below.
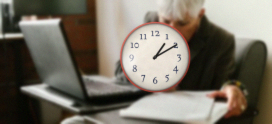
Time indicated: 1:10
